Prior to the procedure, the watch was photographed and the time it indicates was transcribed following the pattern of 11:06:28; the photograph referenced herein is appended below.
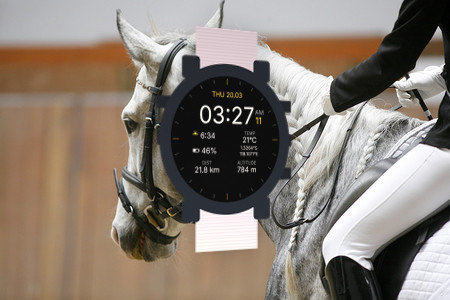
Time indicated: 3:27:11
